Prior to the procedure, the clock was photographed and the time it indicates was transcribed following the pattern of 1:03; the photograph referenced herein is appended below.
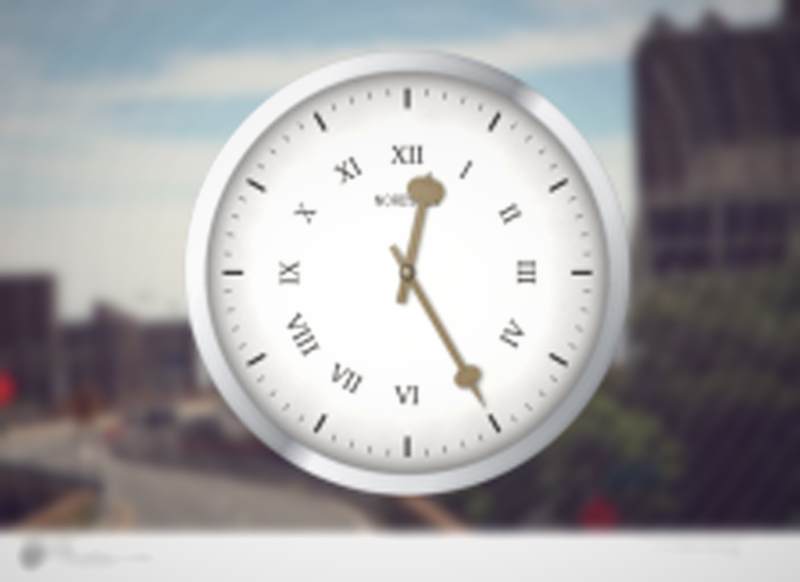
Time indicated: 12:25
